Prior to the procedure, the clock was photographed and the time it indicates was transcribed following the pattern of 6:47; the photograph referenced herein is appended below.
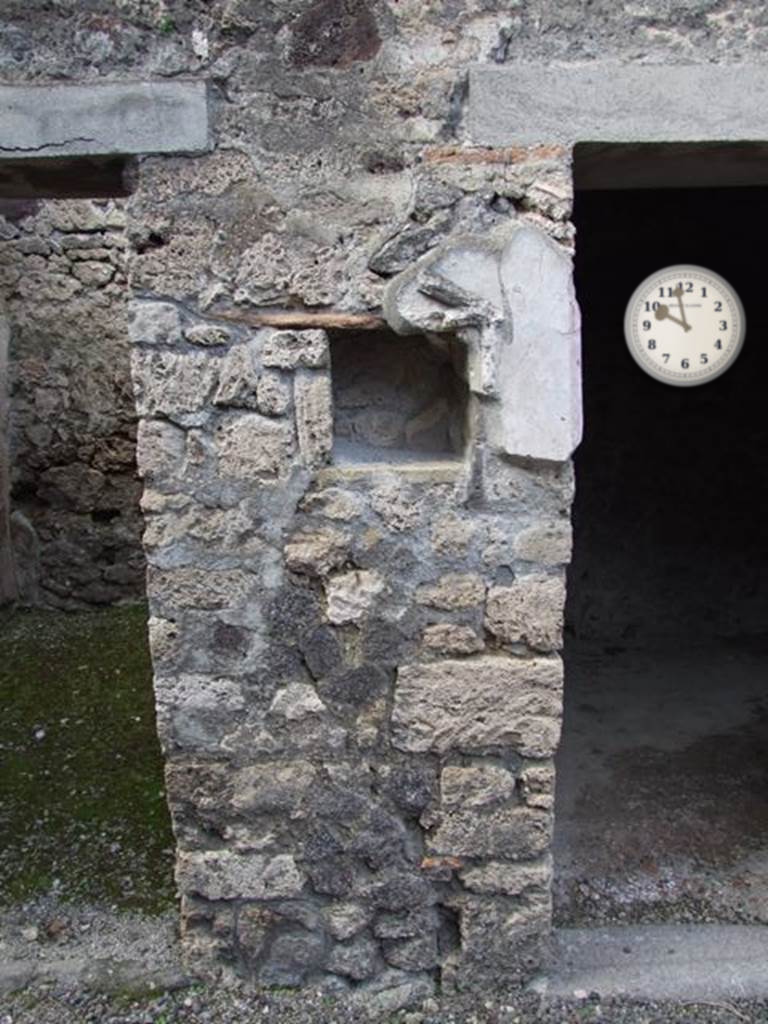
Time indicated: 9:58
